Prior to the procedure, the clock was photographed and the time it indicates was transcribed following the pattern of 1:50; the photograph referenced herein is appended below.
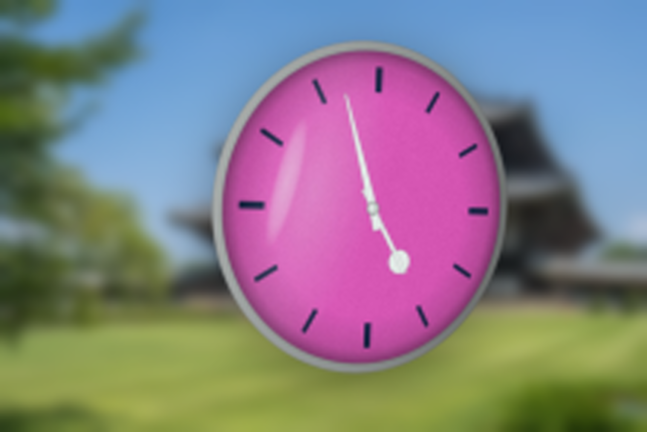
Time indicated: 4:57
